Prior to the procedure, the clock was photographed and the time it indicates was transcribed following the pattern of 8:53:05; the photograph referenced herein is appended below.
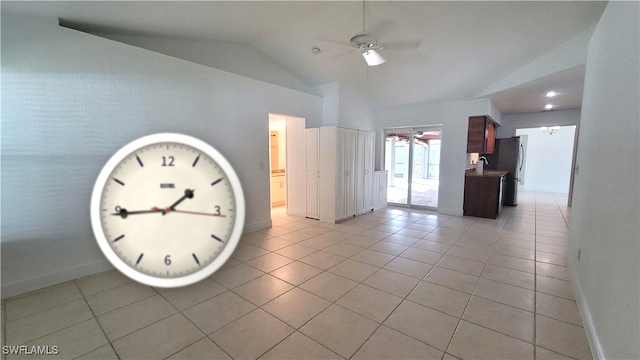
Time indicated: 1:44:16
